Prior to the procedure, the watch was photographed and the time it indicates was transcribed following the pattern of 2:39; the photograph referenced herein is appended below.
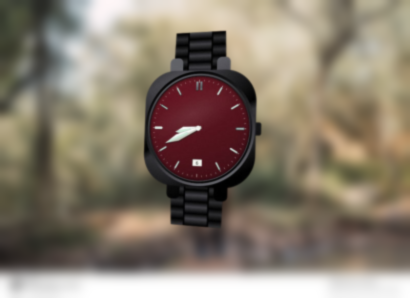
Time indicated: 8:41
